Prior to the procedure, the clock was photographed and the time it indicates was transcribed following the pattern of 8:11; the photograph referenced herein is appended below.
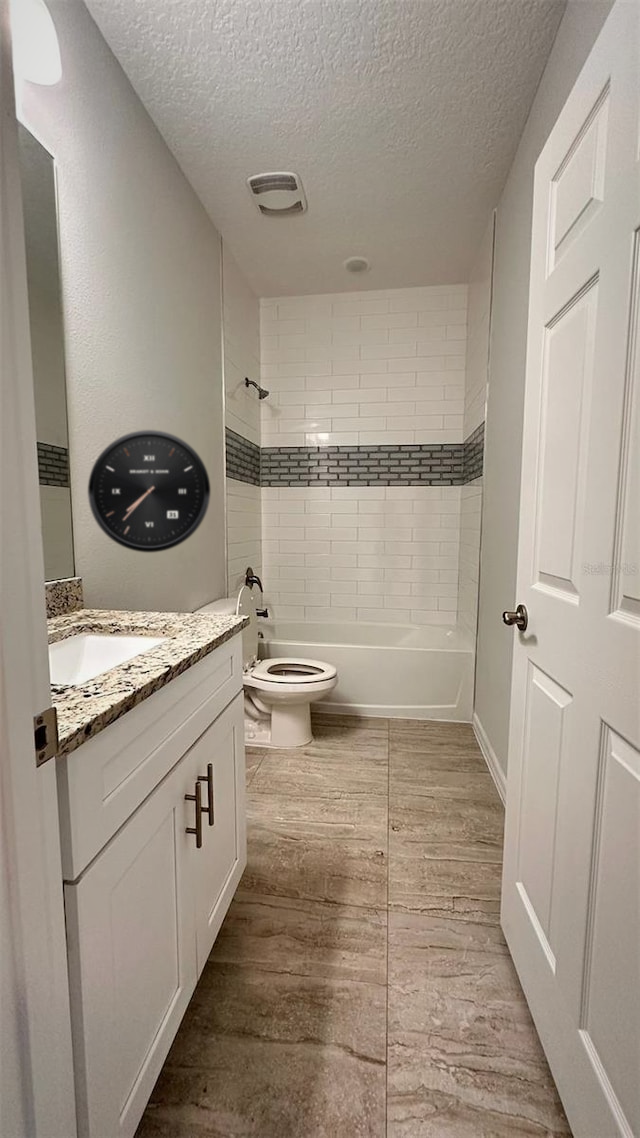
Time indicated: 7:37
